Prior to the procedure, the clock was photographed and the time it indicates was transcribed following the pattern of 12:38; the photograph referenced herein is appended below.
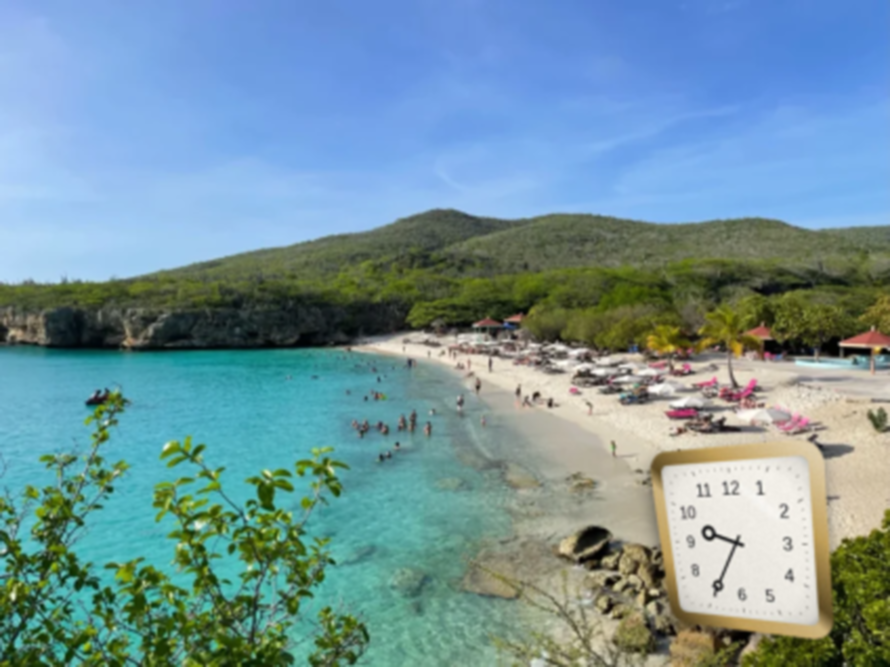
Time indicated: 9:35
